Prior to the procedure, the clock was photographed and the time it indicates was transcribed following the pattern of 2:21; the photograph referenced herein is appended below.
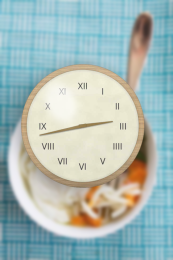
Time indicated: 2:43
